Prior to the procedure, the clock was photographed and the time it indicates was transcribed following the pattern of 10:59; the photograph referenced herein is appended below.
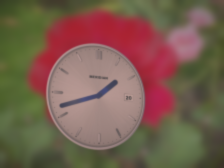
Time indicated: 1:42
